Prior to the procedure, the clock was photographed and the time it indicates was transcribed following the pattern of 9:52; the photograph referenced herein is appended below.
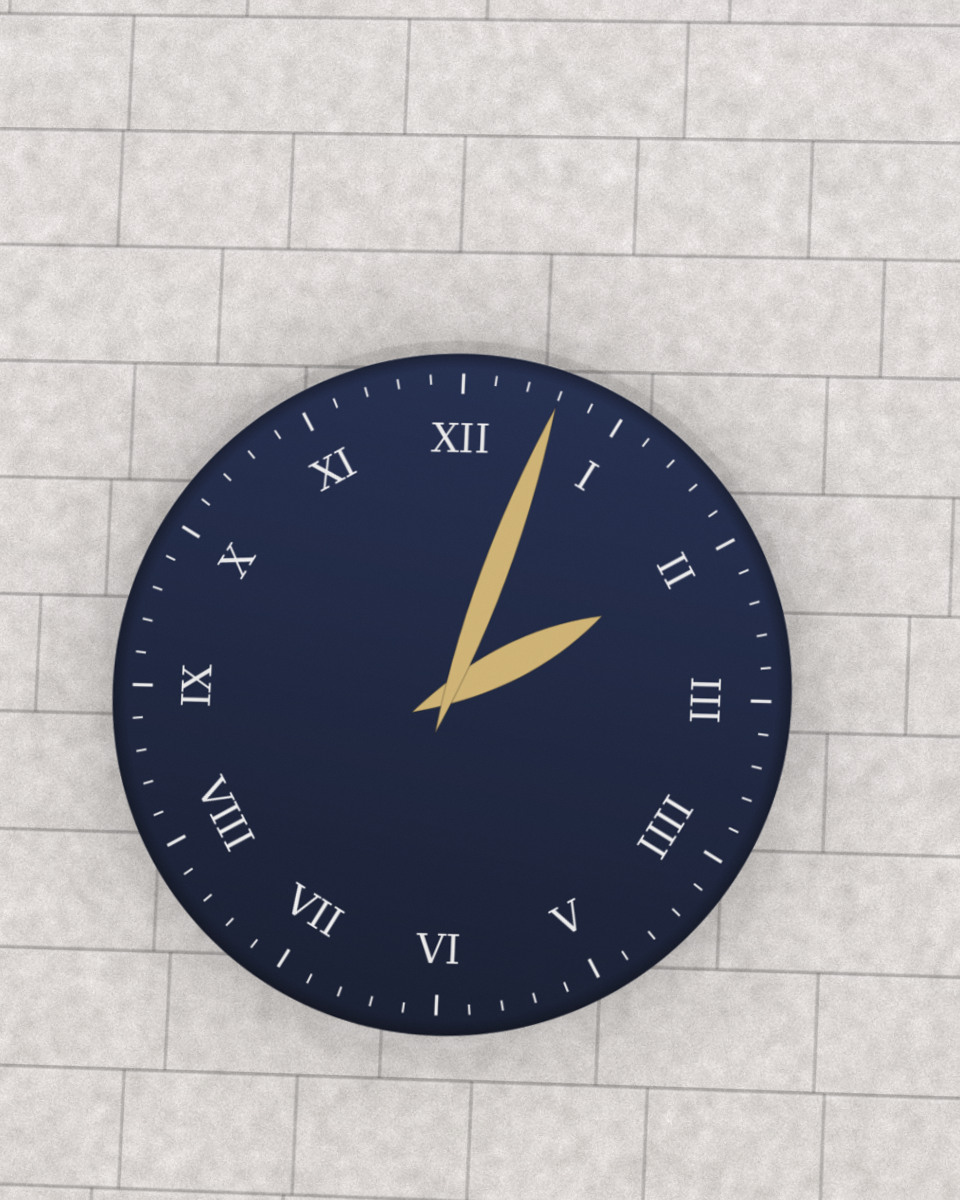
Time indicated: 2:03
